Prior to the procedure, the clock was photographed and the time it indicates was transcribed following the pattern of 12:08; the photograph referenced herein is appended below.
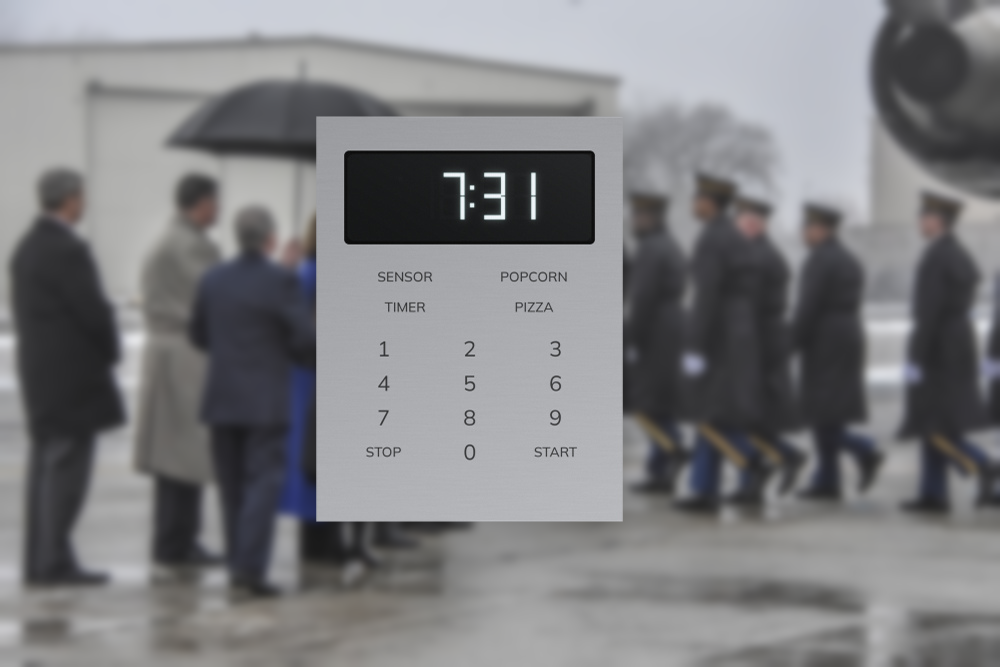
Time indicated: 7:31
